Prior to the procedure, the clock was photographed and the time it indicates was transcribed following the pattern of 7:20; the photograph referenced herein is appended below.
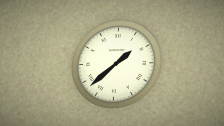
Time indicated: 1:38
